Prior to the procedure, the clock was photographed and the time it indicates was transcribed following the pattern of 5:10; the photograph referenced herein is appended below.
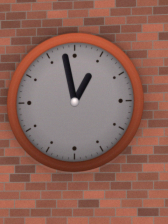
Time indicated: 12:58
